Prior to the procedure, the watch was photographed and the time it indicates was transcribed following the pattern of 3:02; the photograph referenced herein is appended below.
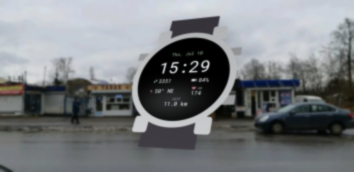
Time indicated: 15:29
